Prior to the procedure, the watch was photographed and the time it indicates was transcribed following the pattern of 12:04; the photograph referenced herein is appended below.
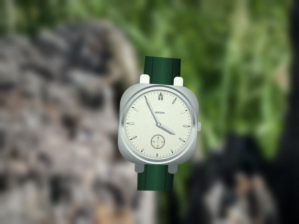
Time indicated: 3:55
